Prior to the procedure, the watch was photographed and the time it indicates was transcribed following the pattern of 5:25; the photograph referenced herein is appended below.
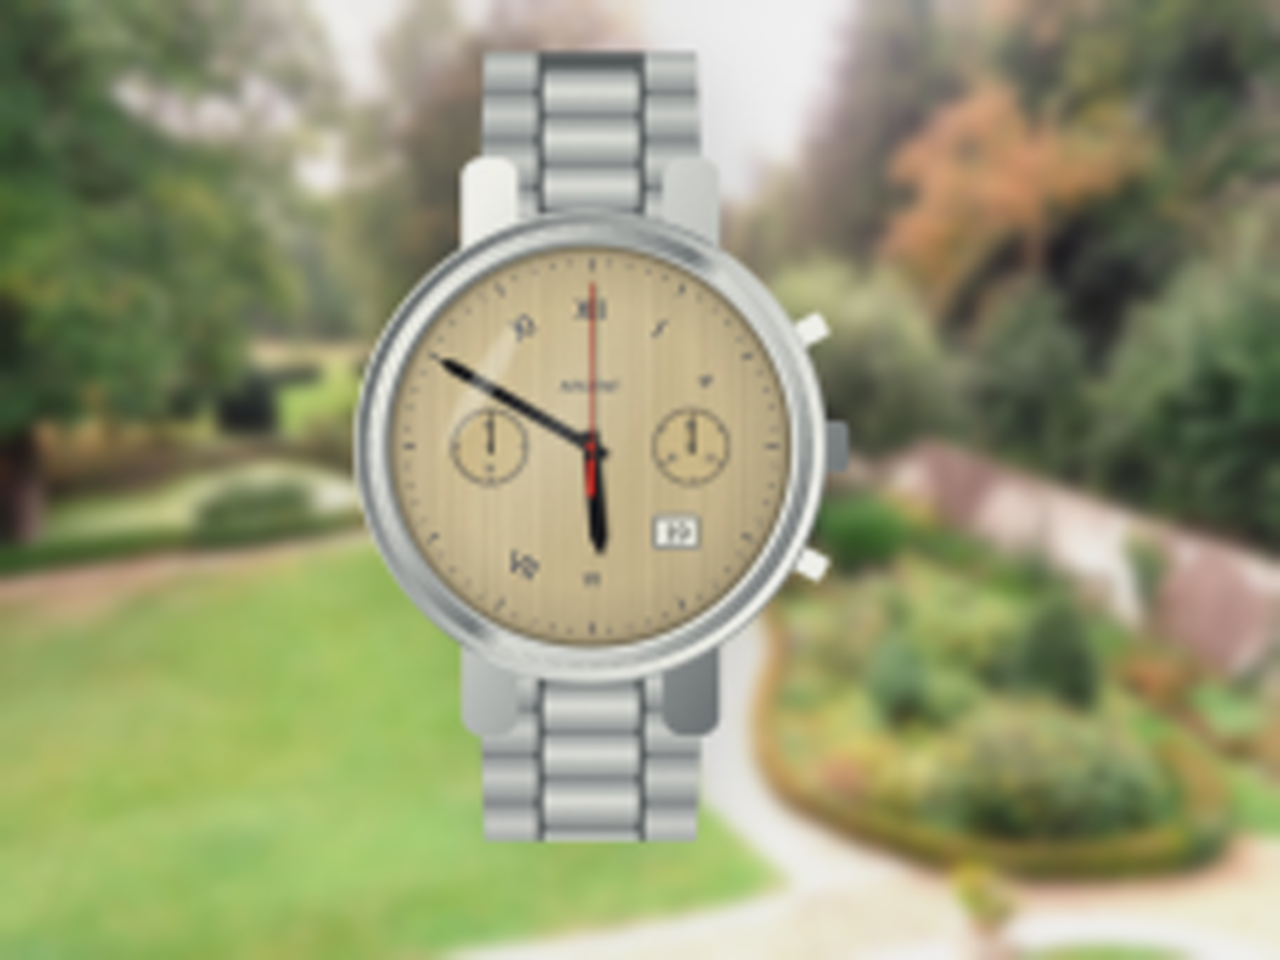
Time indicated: 5:50
